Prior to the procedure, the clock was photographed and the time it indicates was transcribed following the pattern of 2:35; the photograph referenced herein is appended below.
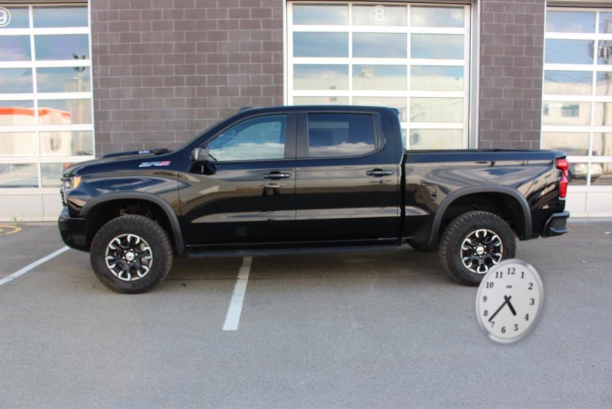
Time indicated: 4:37
